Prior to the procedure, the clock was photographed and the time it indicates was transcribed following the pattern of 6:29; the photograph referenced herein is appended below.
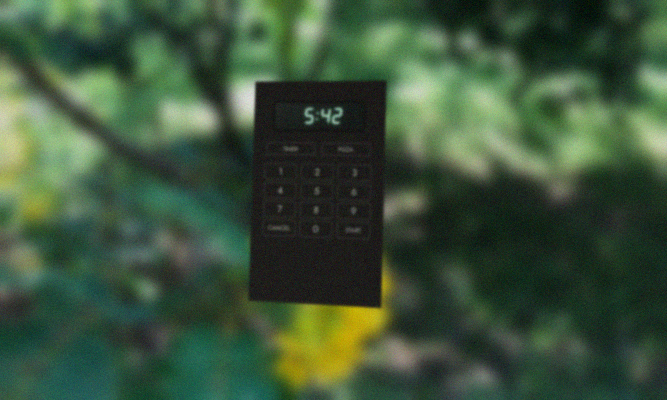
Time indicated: 5:42
